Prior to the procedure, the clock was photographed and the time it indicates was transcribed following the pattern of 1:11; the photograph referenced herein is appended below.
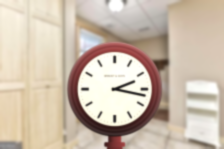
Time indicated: 2:17
